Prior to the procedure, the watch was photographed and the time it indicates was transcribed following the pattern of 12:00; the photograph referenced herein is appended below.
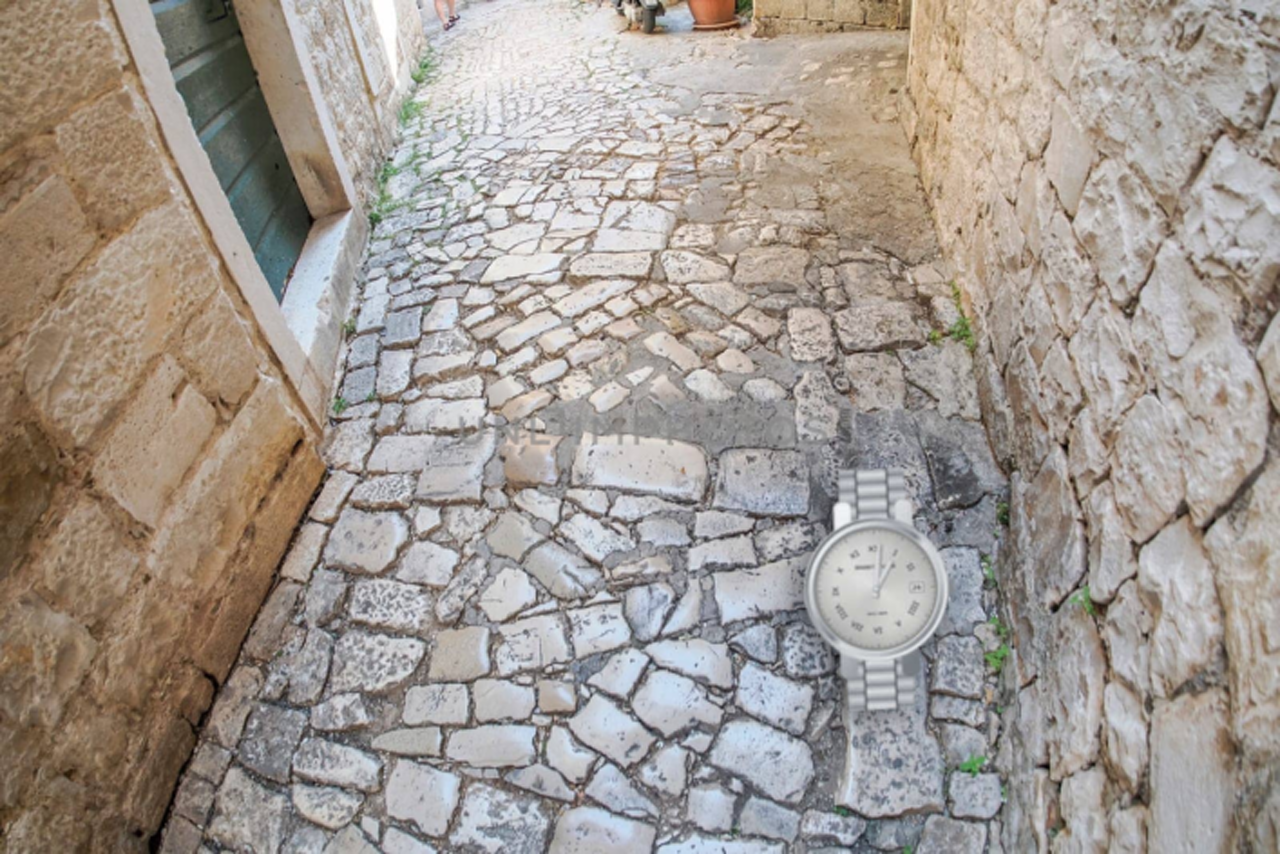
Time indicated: 1:01
